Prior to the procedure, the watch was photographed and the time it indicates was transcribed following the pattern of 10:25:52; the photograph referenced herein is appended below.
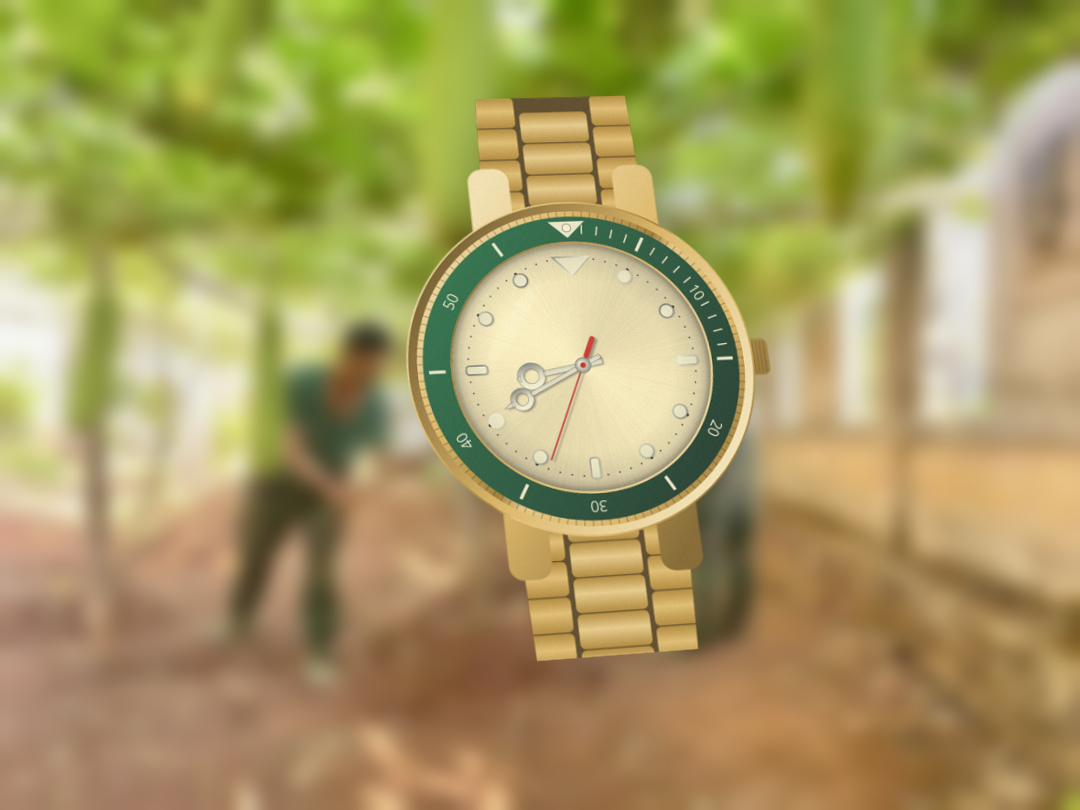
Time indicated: 8:40:34
